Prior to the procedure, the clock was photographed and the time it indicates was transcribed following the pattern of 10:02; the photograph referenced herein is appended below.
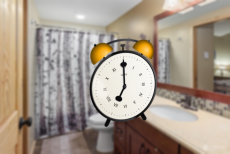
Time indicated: 7:00
